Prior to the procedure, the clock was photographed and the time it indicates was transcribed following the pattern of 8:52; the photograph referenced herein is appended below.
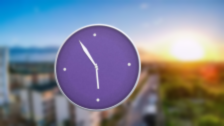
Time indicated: 5:55
